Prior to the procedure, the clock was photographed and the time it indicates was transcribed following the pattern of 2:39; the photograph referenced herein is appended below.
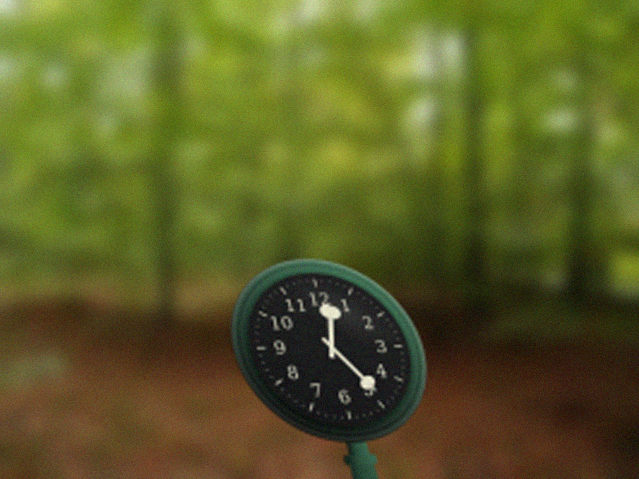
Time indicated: 12:24
